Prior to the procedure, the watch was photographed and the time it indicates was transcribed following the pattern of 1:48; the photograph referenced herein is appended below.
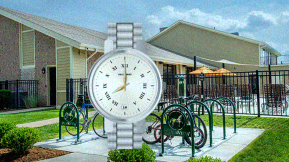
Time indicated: 8:00
